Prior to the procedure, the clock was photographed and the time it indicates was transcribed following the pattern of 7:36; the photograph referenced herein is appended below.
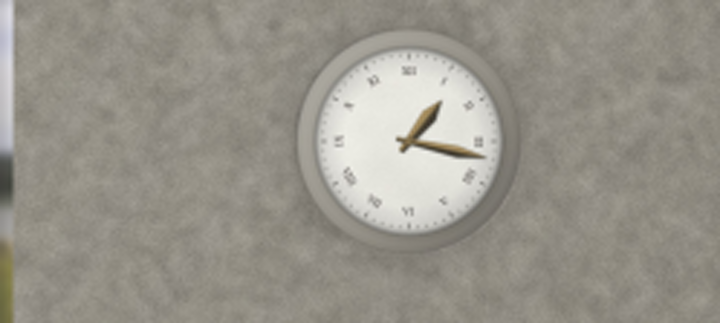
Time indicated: 1:17
